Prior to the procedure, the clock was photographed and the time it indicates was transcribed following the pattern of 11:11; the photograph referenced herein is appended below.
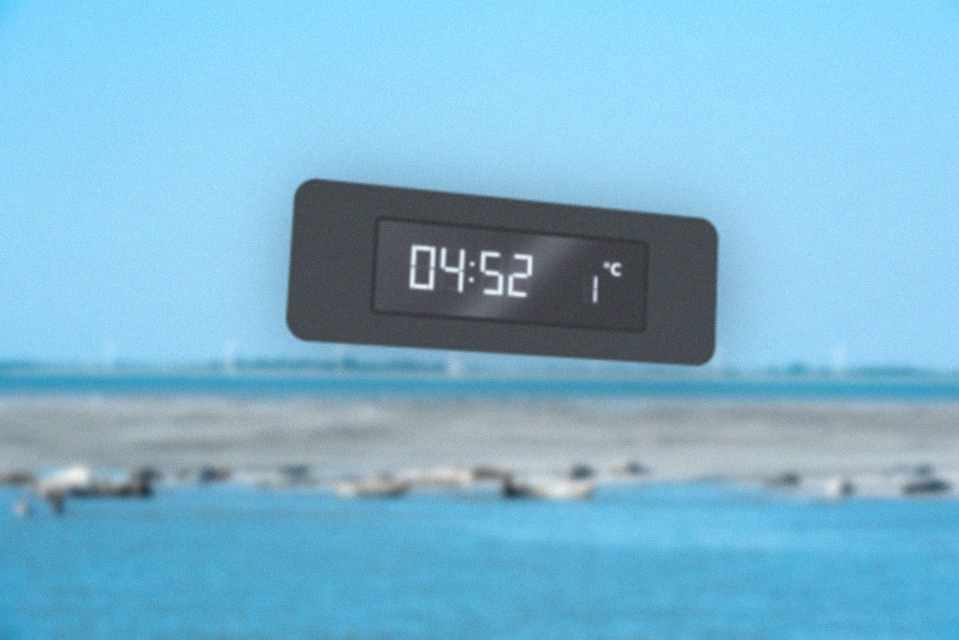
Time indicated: 4:52
